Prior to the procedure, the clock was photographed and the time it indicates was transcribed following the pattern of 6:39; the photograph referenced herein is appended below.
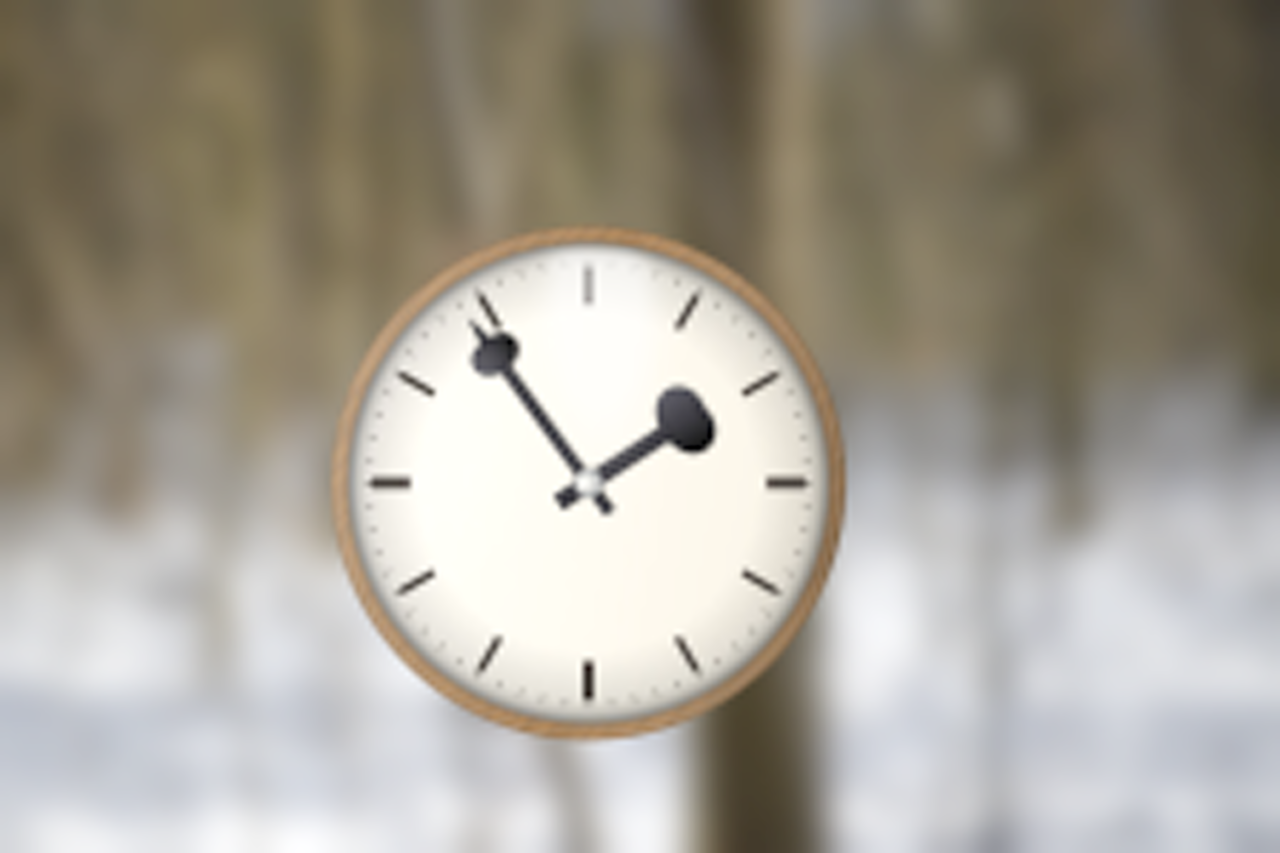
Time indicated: 1:54
